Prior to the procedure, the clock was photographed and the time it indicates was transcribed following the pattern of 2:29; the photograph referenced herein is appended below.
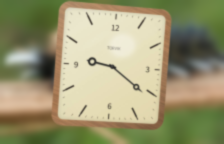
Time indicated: 9:21
